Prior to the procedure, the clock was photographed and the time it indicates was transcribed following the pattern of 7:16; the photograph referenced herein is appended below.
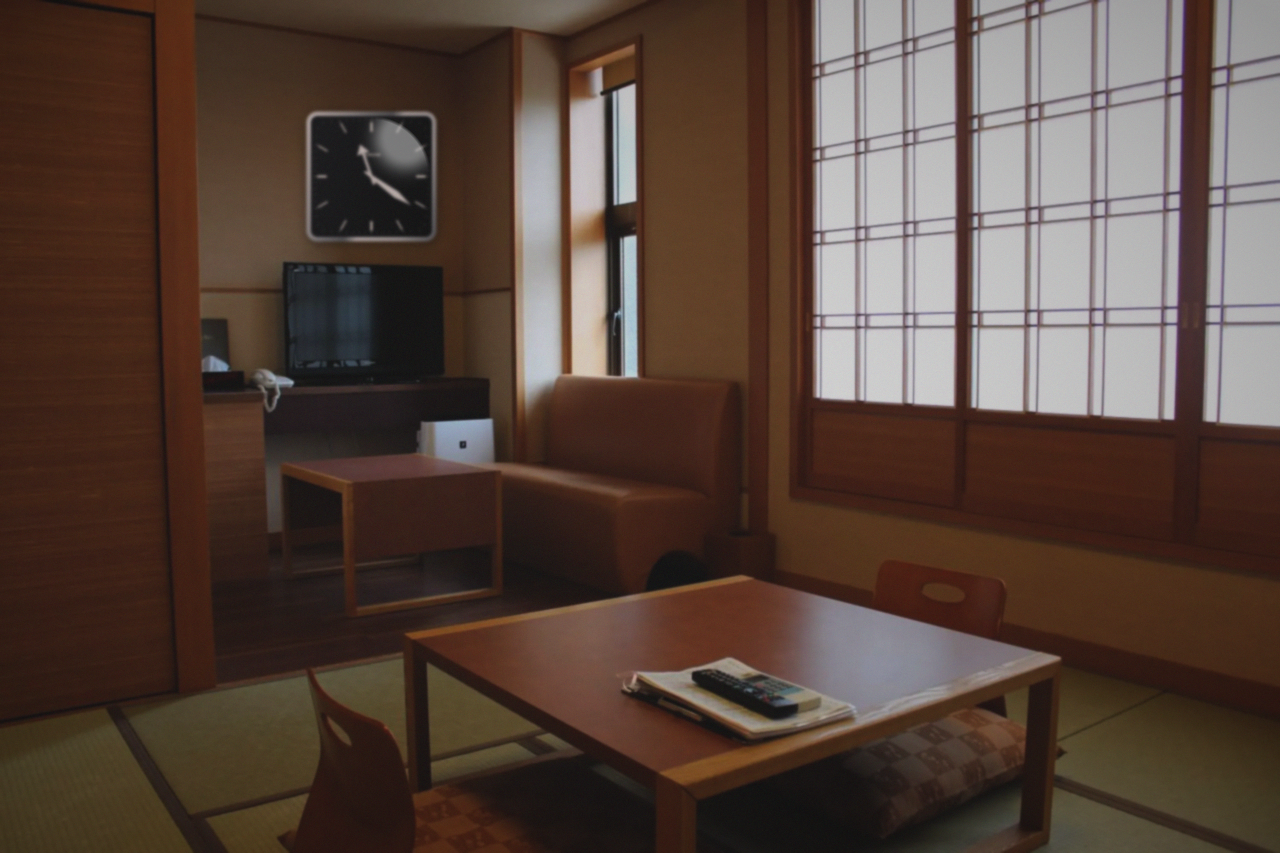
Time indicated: 11:21
